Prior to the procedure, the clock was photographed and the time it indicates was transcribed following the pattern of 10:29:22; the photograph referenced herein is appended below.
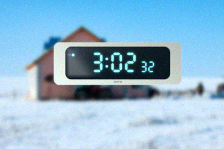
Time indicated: 3:02:32
